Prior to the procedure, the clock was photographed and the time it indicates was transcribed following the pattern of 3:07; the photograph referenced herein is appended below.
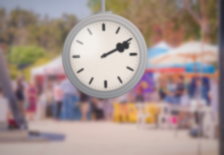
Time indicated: 2:11
